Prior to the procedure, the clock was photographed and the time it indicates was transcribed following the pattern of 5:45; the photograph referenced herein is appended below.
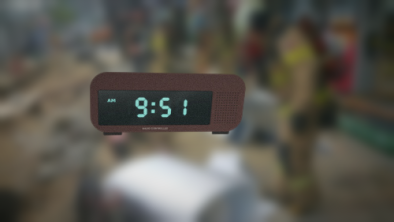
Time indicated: 9:51
